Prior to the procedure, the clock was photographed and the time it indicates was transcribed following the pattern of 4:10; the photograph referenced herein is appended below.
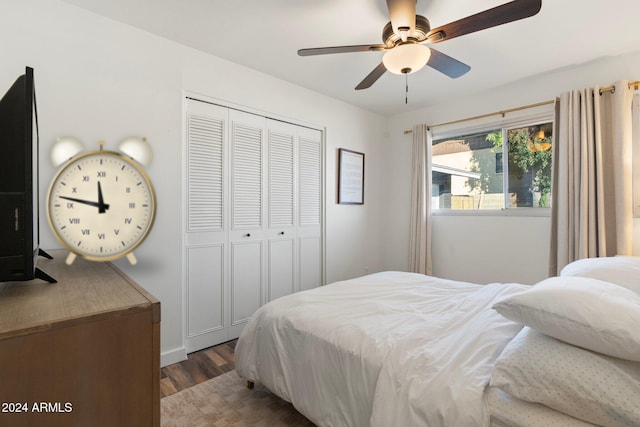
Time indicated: 11:47
